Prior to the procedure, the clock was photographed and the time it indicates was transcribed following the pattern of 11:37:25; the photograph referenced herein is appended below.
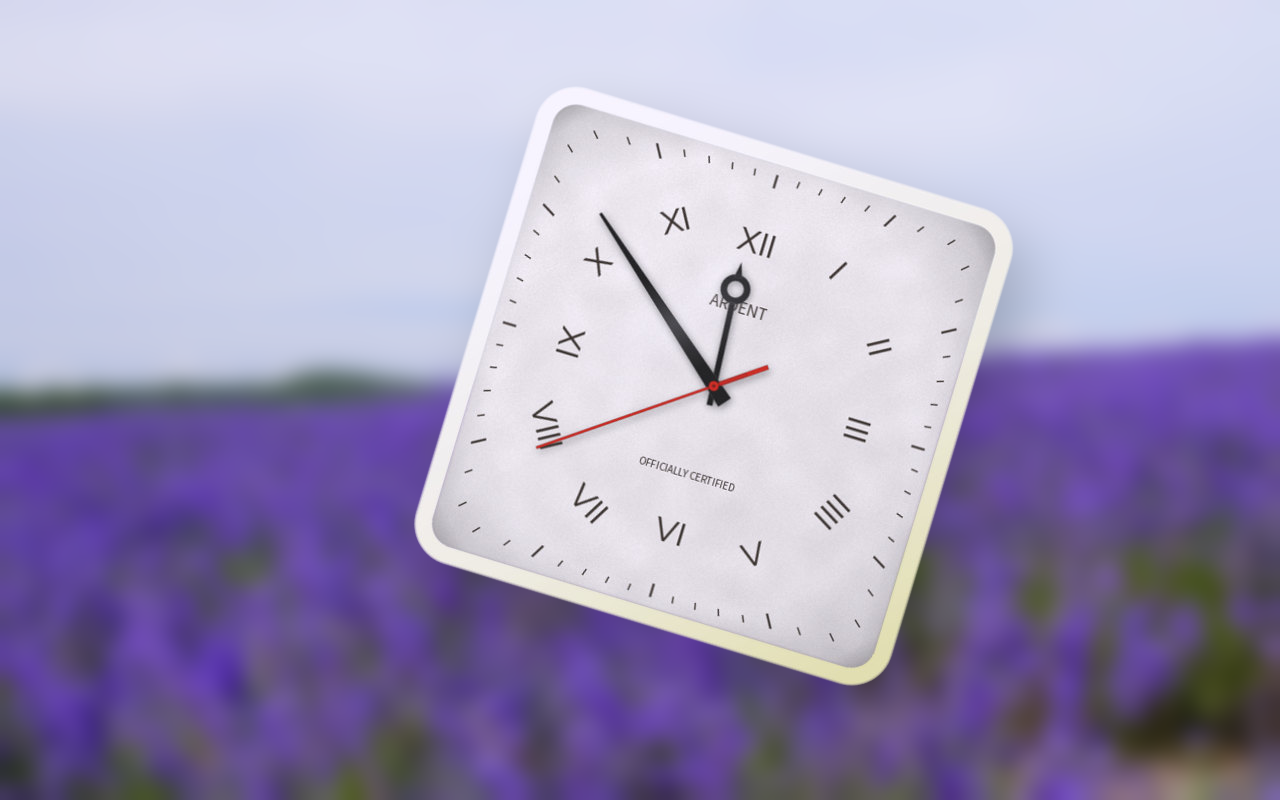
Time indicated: 11:51:39
